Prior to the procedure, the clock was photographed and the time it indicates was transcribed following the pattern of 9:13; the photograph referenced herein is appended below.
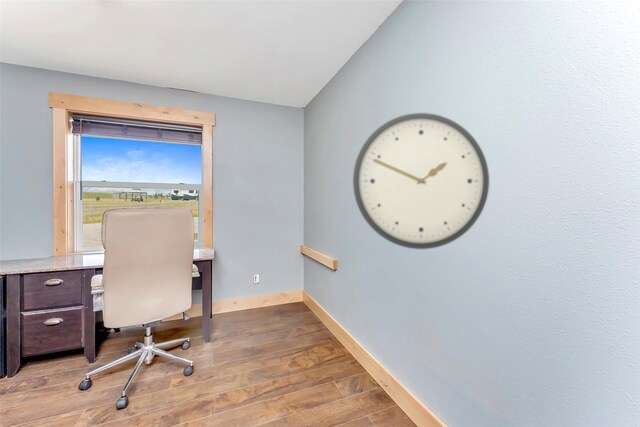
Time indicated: 1:49
